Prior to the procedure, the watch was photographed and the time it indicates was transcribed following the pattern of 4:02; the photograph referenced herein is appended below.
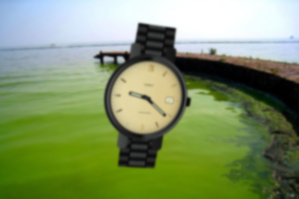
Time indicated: 9:21
